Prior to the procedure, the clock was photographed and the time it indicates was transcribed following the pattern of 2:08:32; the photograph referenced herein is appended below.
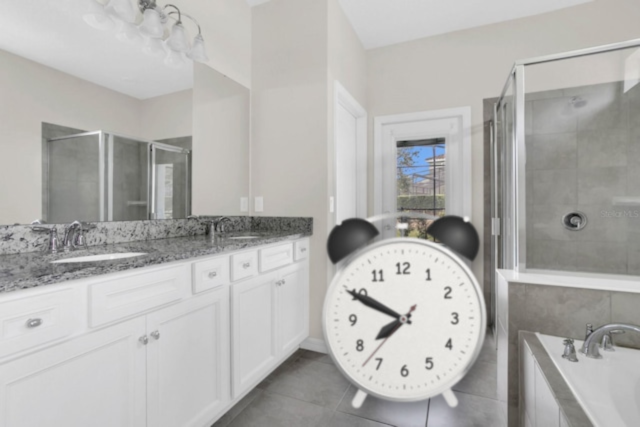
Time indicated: 7:49:37
